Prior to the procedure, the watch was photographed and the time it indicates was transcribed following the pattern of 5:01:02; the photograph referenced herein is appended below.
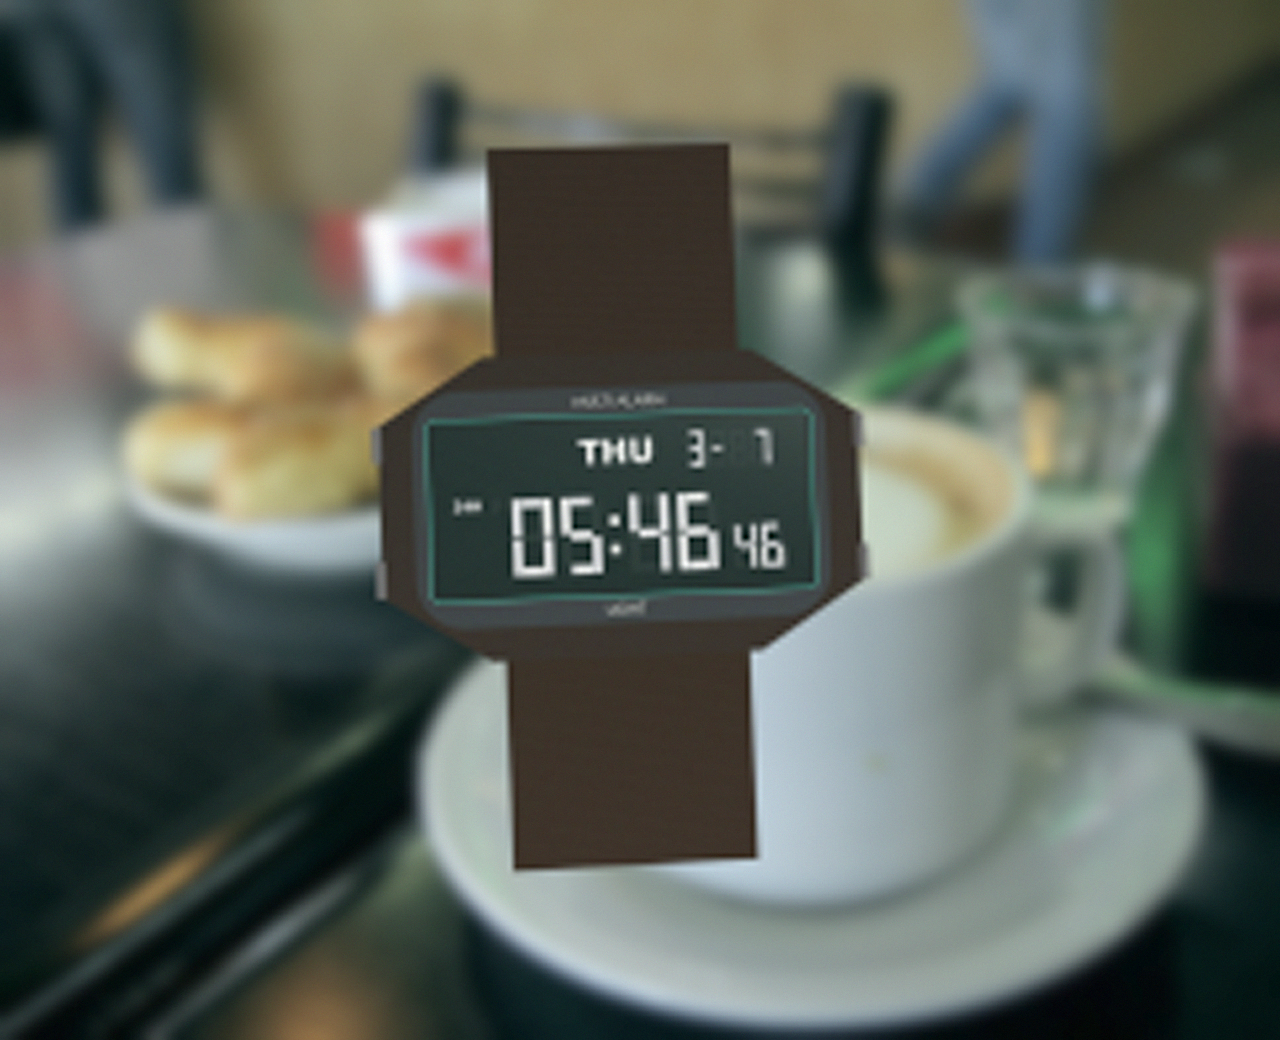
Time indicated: 5:46:46
